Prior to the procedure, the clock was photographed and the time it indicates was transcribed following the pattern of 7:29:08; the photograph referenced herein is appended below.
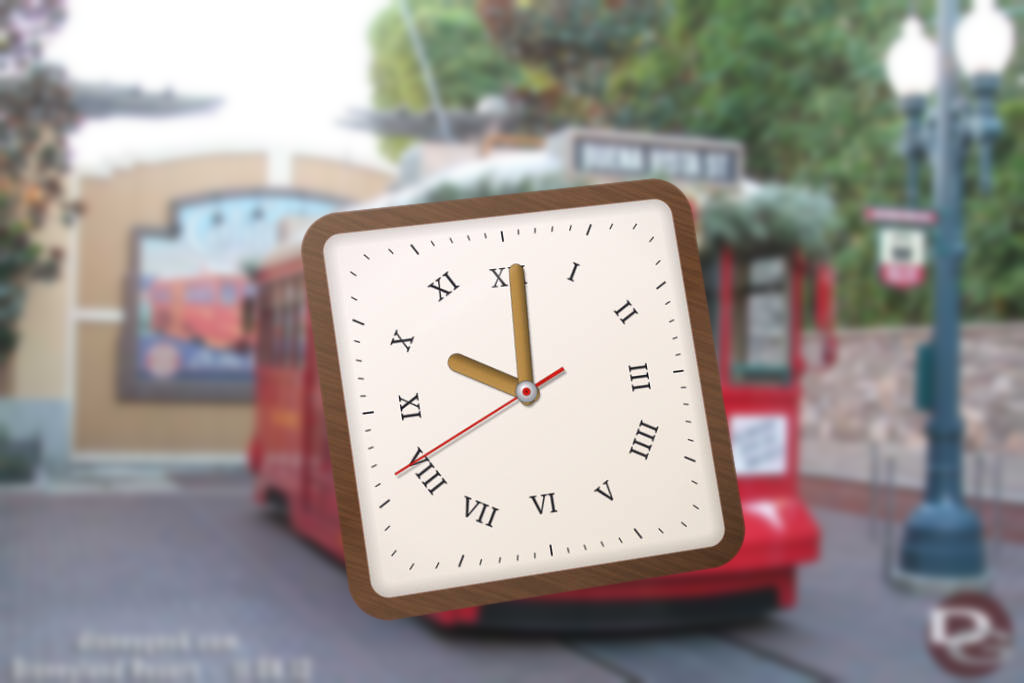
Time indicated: 10:00:41
